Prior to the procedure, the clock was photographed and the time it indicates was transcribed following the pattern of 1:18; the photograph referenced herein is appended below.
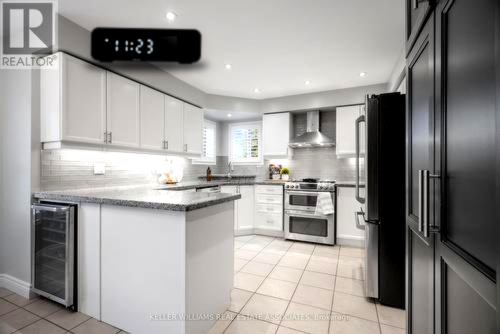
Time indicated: 11:23
